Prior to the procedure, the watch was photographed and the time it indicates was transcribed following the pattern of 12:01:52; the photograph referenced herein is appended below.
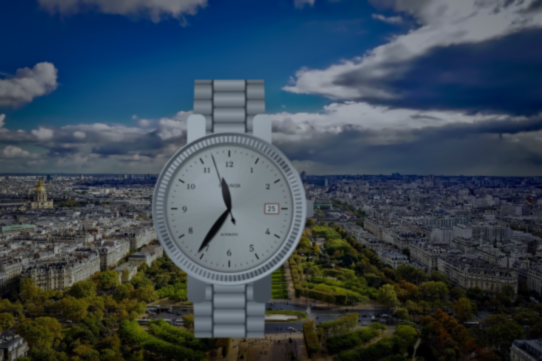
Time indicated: 11:35:57
